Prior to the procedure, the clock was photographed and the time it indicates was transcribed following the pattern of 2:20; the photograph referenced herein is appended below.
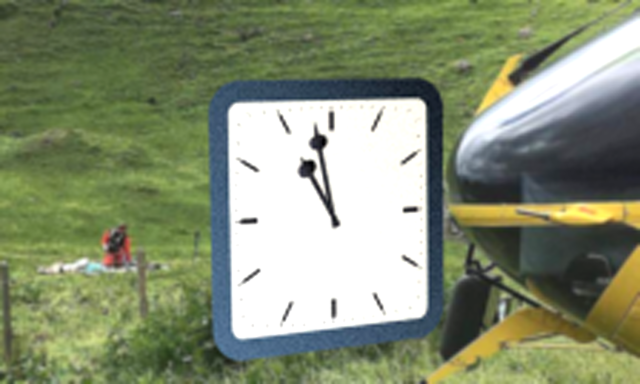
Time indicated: 10:58
